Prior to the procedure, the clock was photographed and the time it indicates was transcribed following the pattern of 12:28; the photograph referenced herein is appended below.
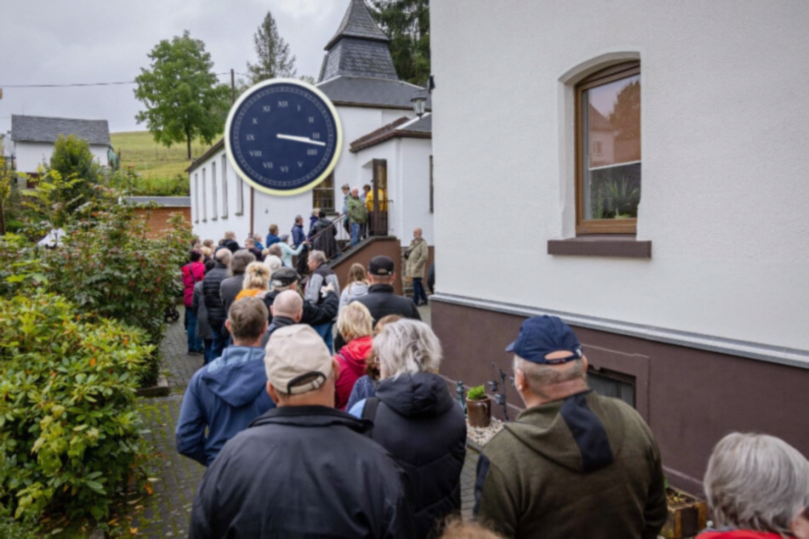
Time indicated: 3:17
